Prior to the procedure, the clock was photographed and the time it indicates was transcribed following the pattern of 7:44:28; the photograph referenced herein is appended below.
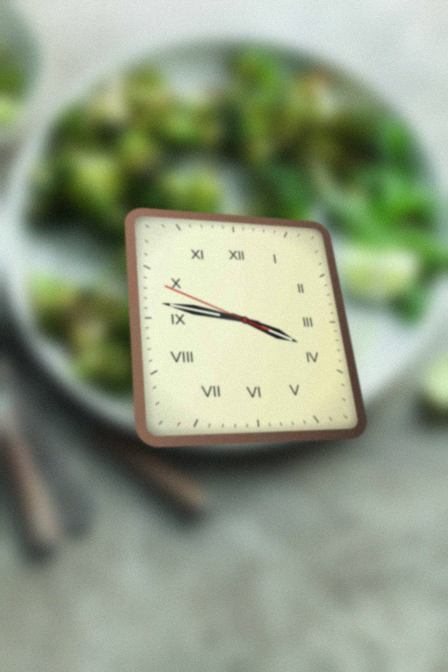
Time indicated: 3:46:49
